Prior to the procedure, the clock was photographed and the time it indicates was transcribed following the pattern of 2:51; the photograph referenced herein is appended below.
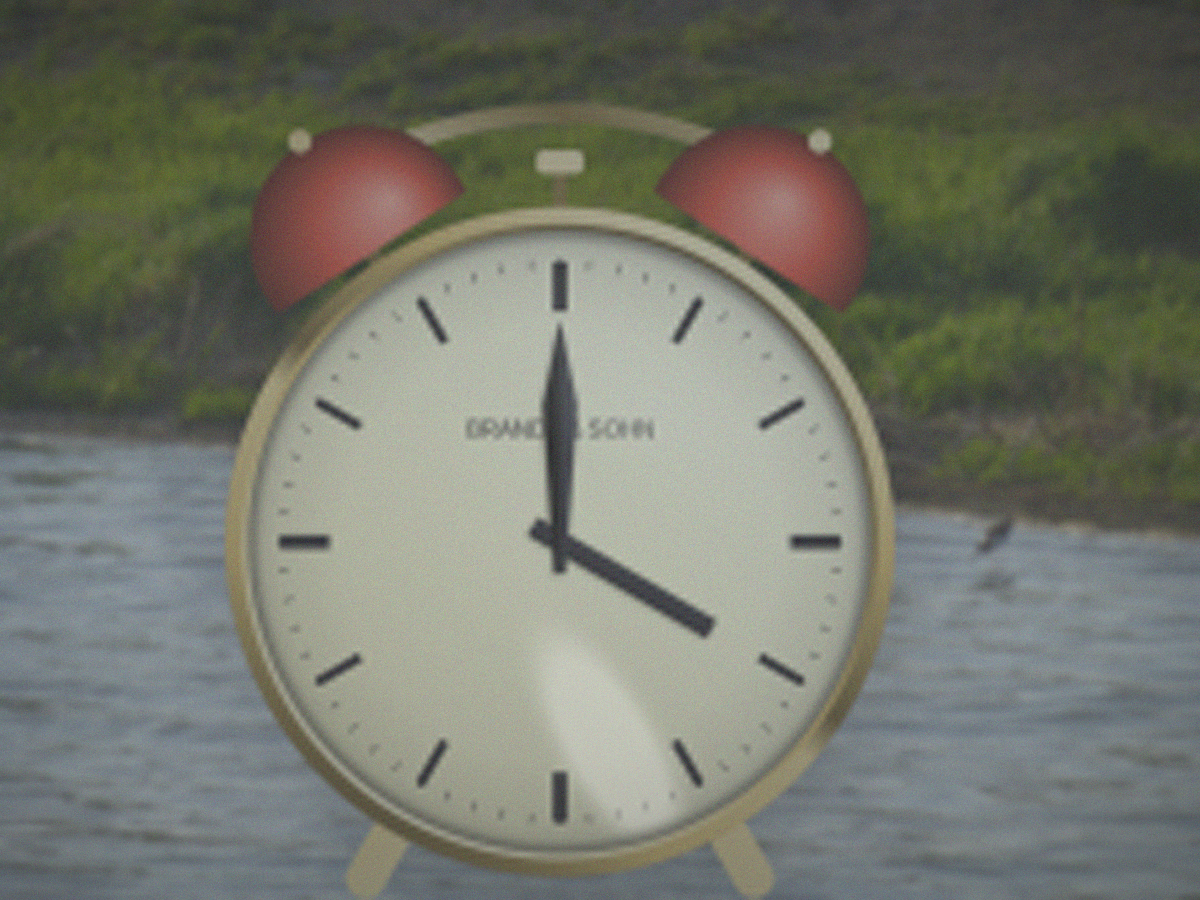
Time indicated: 4:00
